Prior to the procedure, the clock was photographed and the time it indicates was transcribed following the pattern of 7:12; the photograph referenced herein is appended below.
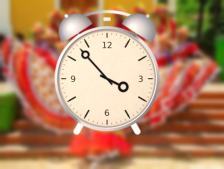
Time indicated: 3:53
